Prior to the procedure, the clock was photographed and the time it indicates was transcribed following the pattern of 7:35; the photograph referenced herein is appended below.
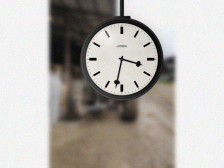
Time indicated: 3:32
